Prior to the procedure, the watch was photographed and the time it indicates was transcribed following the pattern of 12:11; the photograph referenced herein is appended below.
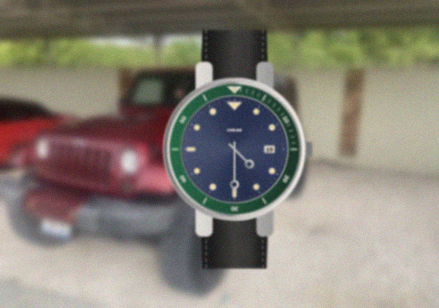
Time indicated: 4:30
